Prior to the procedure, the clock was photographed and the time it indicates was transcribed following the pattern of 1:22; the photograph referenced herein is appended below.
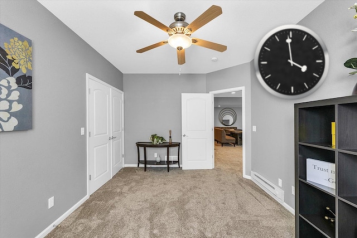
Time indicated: 3:59
